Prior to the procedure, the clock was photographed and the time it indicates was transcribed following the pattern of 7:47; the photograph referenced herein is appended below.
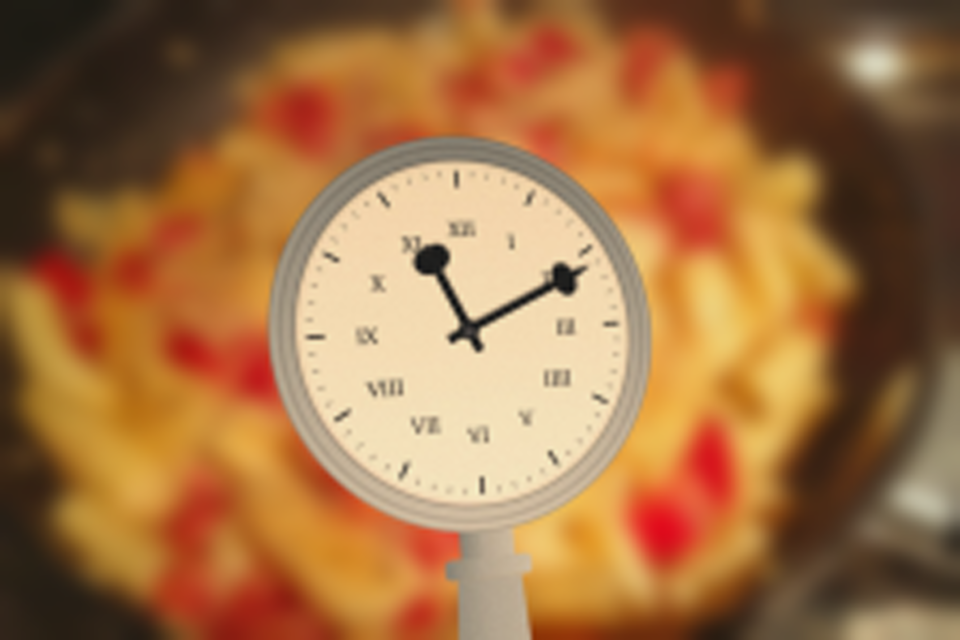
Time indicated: 11:11
